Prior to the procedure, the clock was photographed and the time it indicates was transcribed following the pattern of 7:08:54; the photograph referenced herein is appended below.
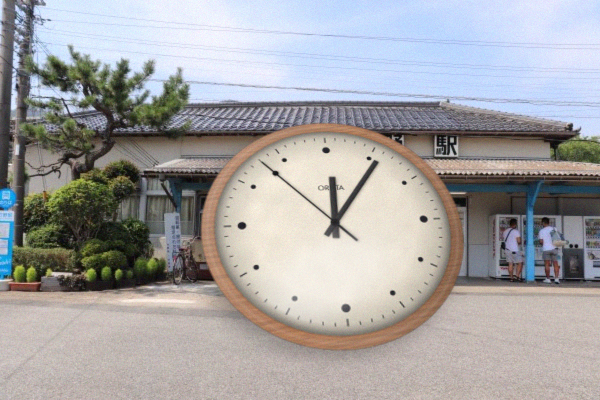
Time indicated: 12:05:53
